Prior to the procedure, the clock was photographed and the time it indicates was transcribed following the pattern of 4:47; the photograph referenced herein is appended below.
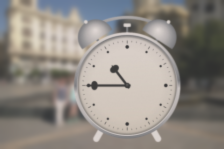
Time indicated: 10:45
